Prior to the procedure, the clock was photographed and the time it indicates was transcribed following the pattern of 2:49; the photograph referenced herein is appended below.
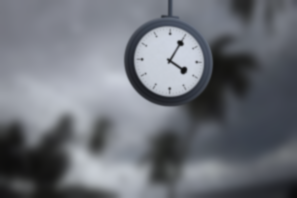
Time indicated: 4:05
